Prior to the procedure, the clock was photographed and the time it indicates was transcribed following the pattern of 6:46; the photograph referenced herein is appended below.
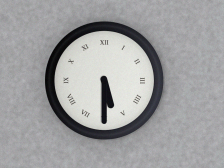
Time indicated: 5:30
